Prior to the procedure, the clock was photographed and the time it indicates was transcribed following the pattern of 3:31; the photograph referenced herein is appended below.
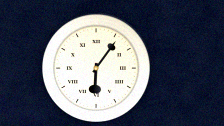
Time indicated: 6:06
